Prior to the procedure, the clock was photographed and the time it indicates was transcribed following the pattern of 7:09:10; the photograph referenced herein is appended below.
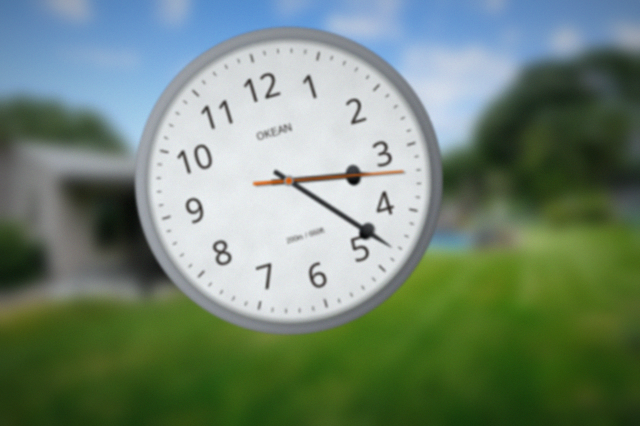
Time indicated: 3:23:17
